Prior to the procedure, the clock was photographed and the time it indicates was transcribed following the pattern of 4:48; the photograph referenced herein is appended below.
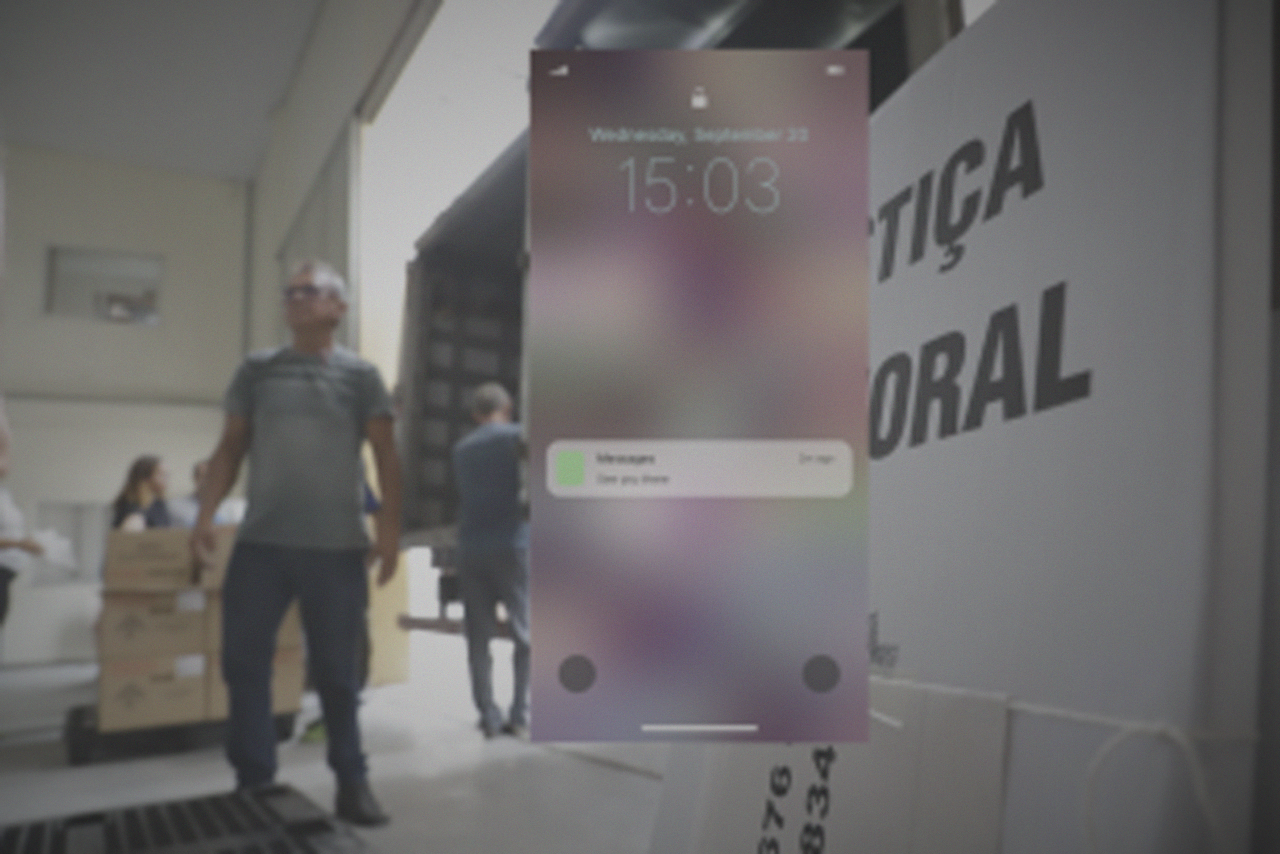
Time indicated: 15:03
